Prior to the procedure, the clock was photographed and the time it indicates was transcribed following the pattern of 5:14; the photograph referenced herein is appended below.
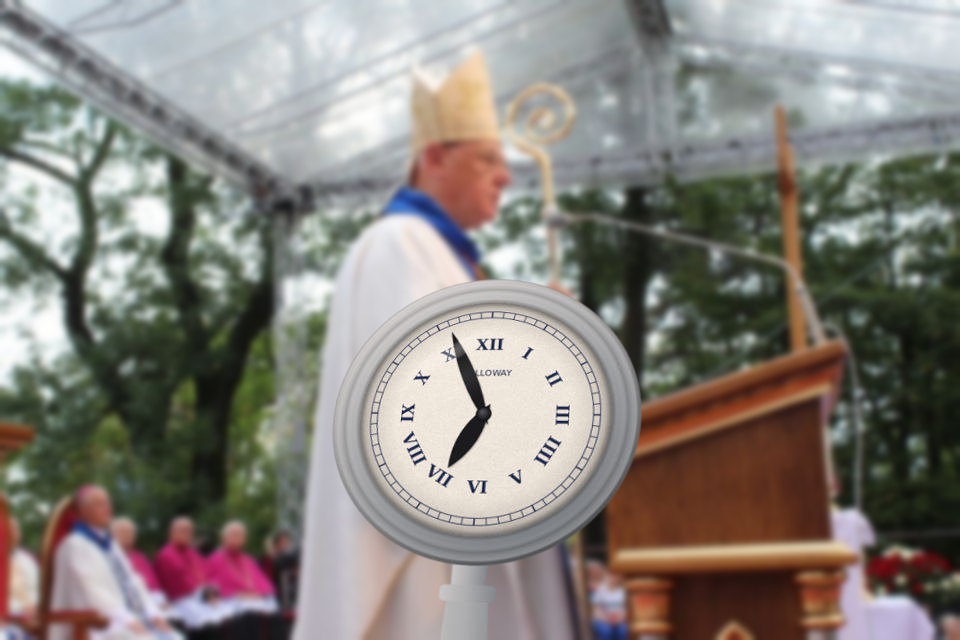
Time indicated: 6:56
